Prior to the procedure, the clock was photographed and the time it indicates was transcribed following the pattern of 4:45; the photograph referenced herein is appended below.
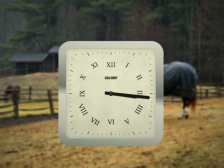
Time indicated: 3:16
